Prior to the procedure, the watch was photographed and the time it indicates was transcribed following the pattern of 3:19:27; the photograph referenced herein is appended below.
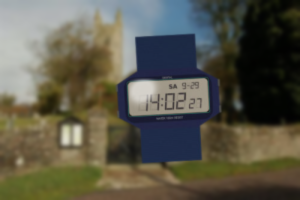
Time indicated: 14:02:27
